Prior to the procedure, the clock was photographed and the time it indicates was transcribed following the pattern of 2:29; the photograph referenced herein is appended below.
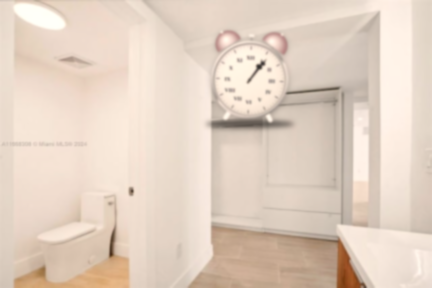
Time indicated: 1:06
